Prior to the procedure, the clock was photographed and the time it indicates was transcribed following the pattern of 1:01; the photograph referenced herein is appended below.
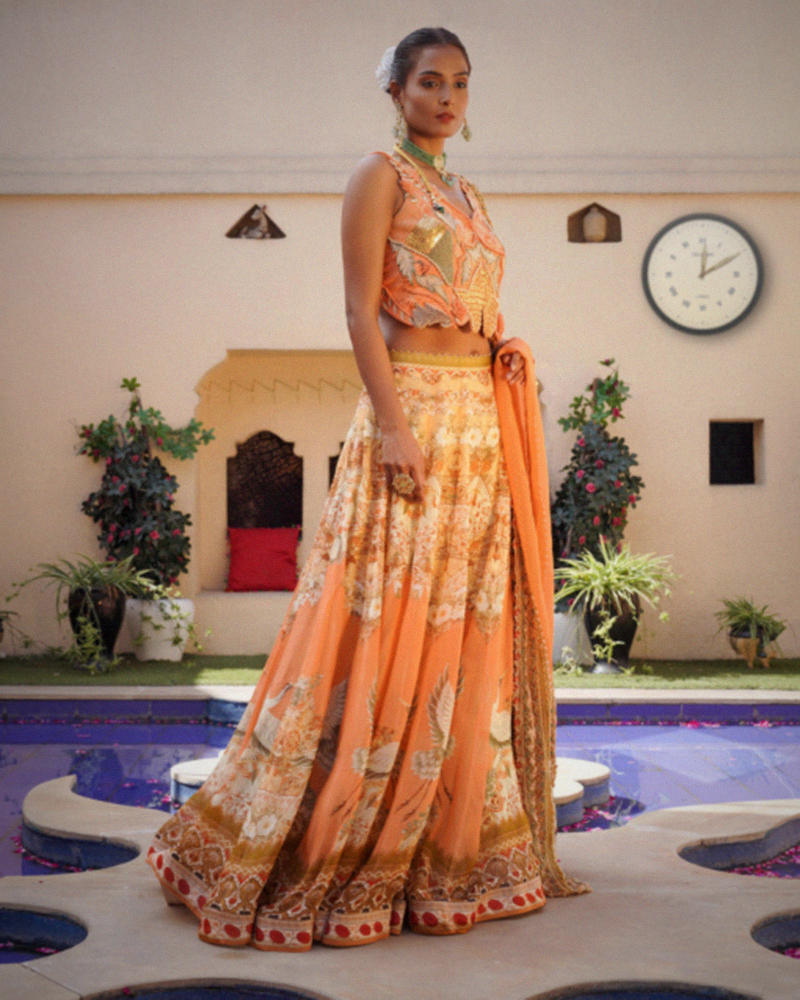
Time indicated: 12:10
